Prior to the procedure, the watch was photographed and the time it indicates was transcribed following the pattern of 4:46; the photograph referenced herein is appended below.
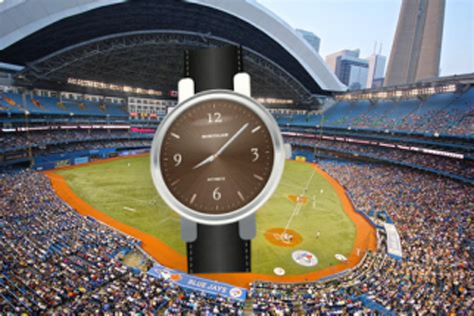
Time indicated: 8:08
